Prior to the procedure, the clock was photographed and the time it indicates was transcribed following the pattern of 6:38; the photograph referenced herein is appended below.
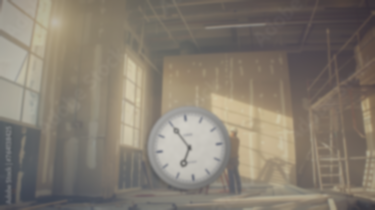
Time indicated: 6:55
